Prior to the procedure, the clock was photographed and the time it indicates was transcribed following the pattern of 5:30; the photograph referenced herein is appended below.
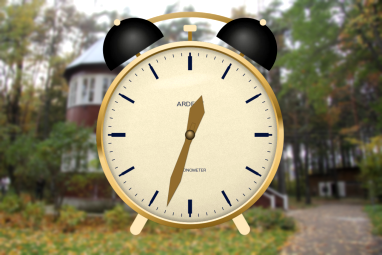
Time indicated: 12:33
